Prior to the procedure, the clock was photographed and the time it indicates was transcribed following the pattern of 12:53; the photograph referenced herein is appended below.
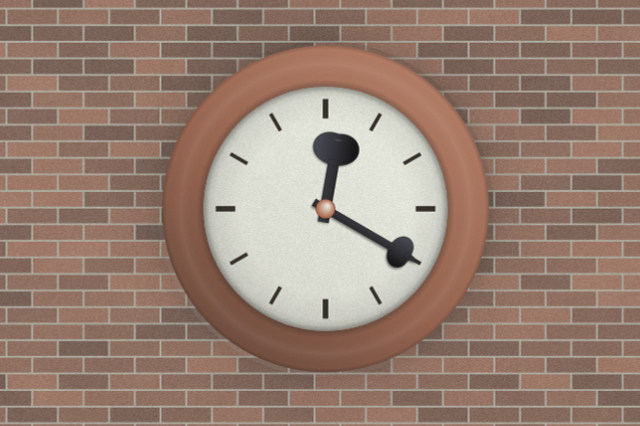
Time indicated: 12:20
